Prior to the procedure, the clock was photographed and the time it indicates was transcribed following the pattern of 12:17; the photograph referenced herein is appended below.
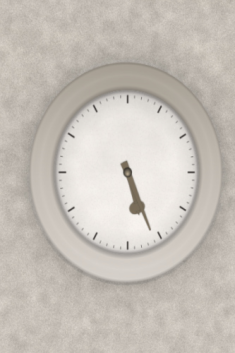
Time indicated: 5:26
